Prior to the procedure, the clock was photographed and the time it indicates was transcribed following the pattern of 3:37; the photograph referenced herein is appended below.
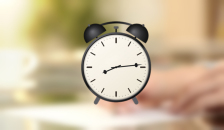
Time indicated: 8:14
